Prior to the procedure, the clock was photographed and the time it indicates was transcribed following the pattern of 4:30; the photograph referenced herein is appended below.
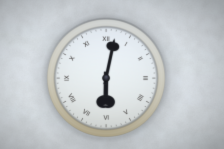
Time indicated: 6:02
